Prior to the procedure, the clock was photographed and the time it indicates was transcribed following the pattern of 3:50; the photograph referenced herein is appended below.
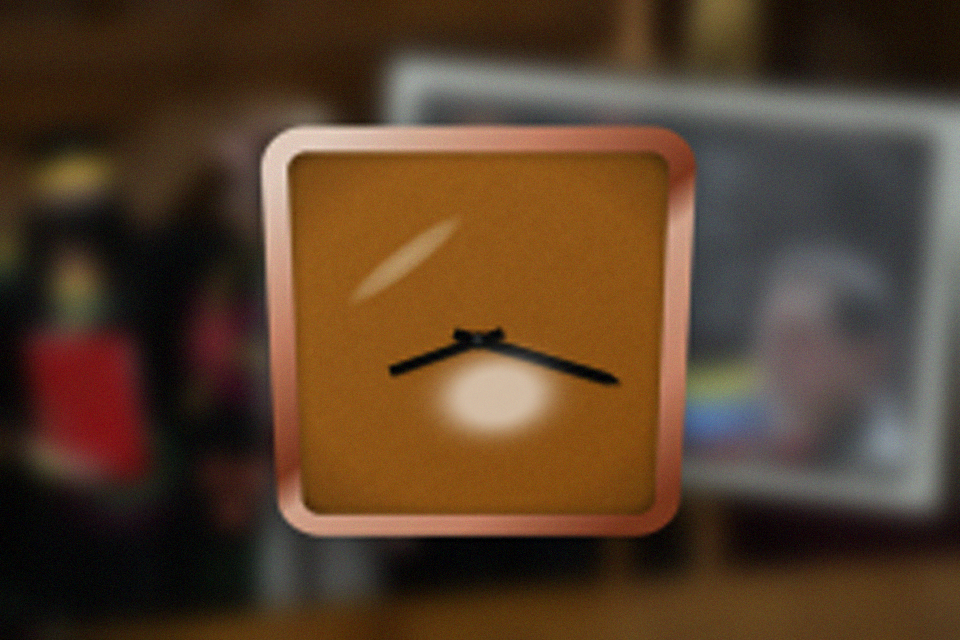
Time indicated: 8:18
